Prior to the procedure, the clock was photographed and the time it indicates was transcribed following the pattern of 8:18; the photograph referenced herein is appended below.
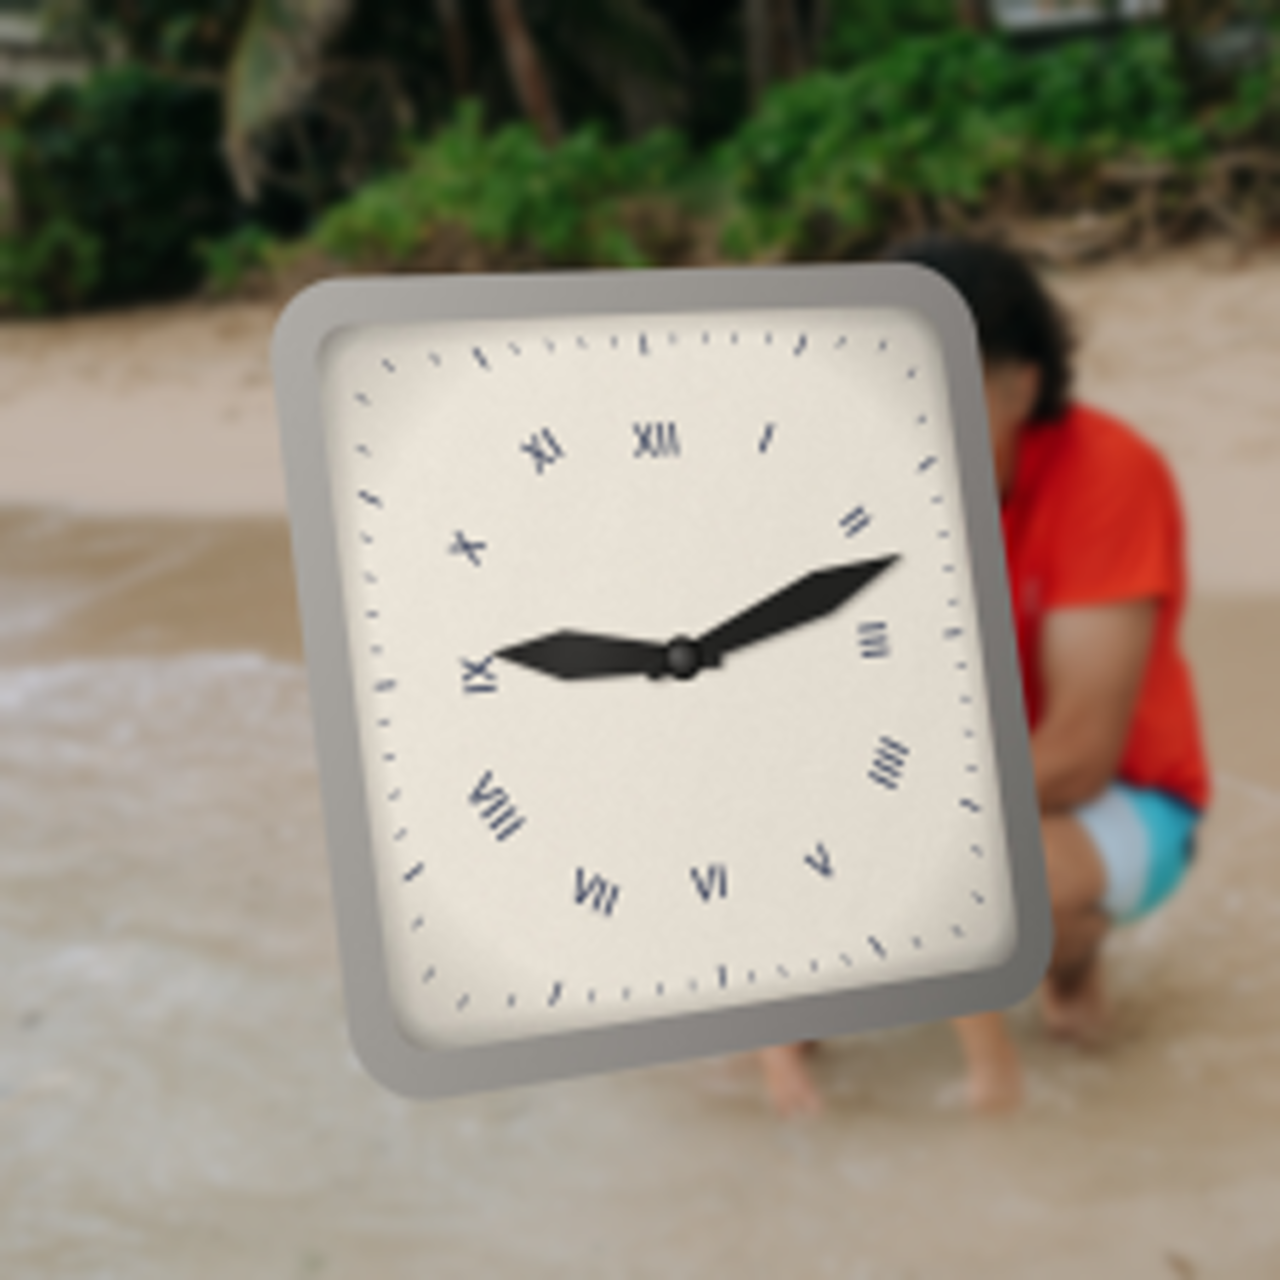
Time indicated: 9:12
